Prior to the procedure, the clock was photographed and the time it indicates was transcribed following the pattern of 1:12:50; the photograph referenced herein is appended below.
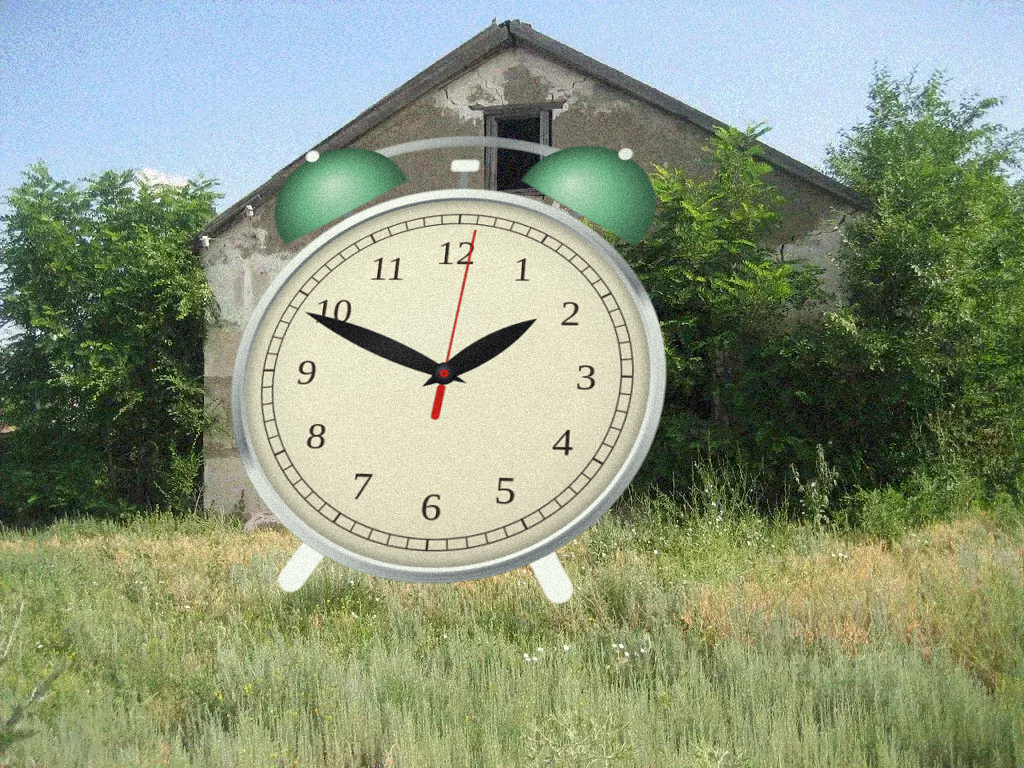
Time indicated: 1:49:01
